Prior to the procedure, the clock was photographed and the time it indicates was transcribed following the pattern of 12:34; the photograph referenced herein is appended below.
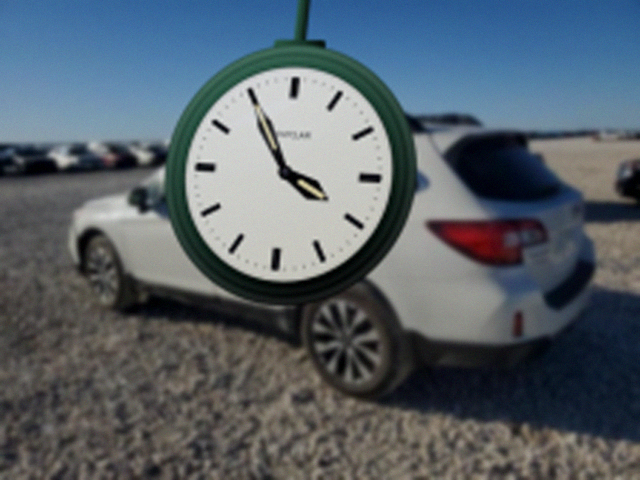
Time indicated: 3:55
